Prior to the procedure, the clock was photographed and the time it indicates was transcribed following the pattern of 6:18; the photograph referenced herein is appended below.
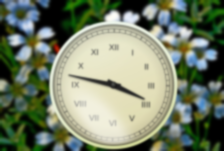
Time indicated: 3:47
